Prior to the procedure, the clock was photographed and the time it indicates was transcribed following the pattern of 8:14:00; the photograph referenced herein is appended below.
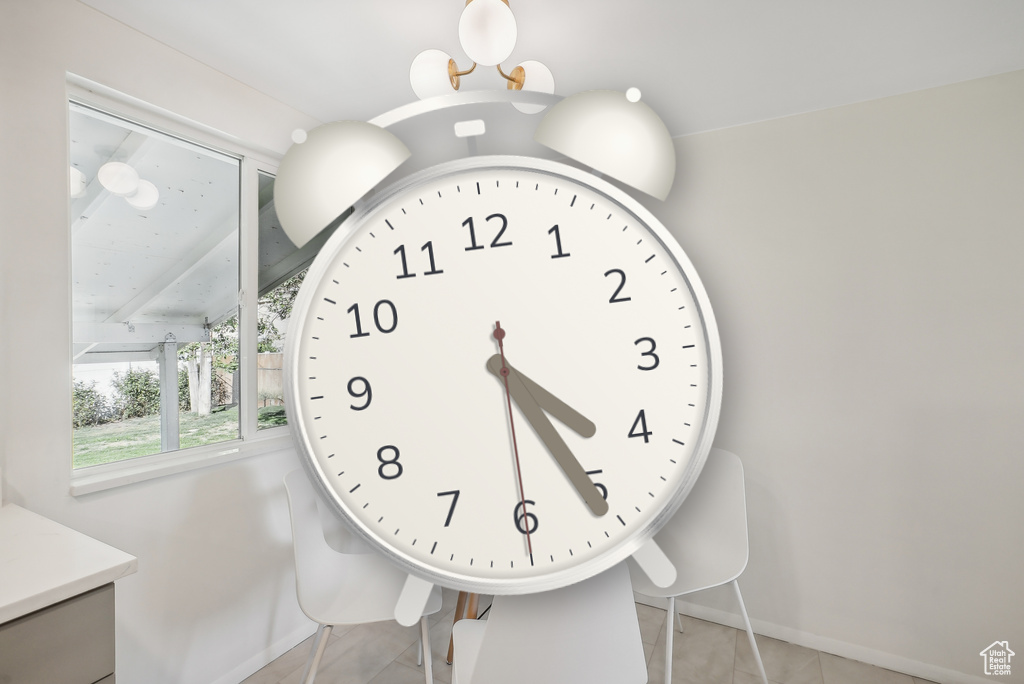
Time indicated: 4:25:30
